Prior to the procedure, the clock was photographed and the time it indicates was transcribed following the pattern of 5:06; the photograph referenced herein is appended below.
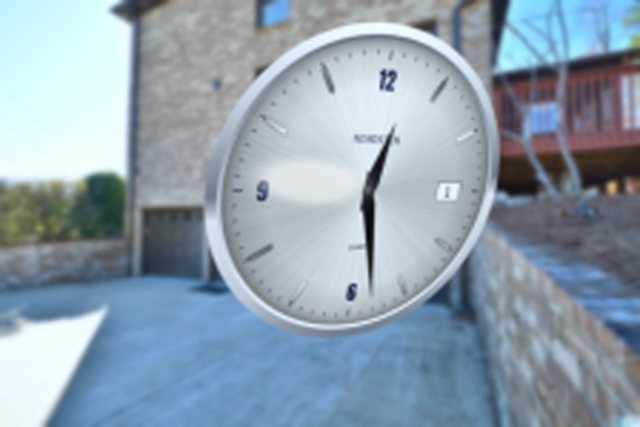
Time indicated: 12:28
